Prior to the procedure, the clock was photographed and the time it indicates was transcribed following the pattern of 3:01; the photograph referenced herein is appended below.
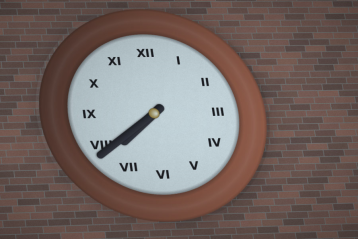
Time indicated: 7:39
